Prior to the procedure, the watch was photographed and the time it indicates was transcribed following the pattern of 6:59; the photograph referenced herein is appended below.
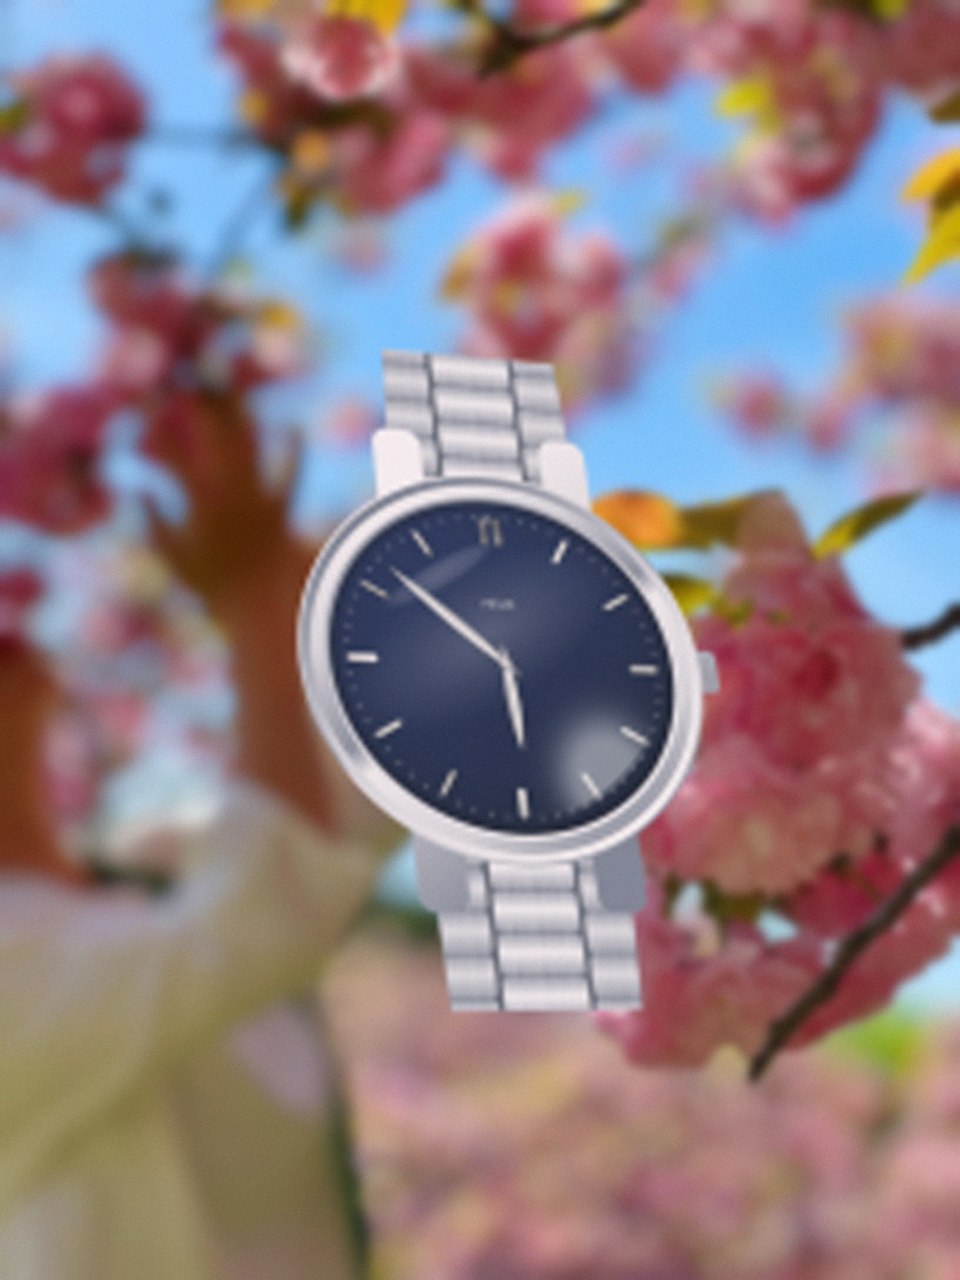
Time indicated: 5:52
